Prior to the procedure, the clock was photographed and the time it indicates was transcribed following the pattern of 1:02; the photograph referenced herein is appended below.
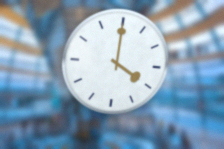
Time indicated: 4:00
